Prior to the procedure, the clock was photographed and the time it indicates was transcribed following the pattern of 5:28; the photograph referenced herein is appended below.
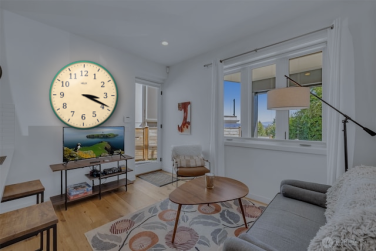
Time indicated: 3:19
